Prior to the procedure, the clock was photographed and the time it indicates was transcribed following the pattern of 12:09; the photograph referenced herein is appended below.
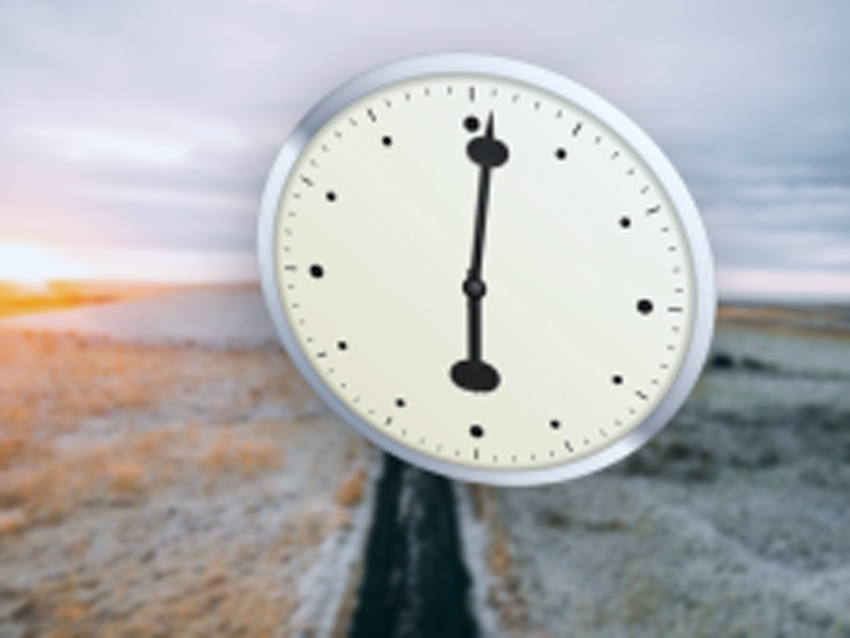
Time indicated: 6:01
